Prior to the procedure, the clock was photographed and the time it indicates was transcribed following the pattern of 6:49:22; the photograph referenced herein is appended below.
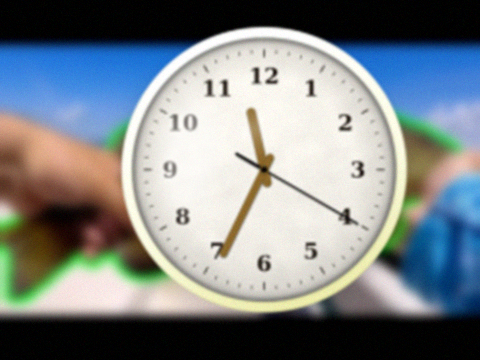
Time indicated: 11:34:20
